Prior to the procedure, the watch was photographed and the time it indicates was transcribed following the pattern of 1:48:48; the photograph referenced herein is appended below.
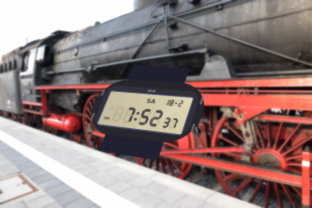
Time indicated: 7:52:37
